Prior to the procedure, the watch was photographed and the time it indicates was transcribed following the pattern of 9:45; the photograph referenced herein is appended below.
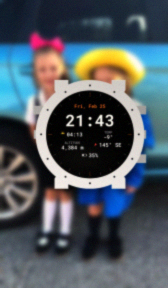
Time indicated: 21:43
